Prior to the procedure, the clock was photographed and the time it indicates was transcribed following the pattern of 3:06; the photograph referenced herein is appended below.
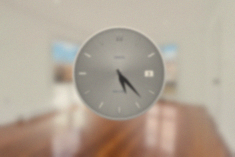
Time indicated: 5:23
